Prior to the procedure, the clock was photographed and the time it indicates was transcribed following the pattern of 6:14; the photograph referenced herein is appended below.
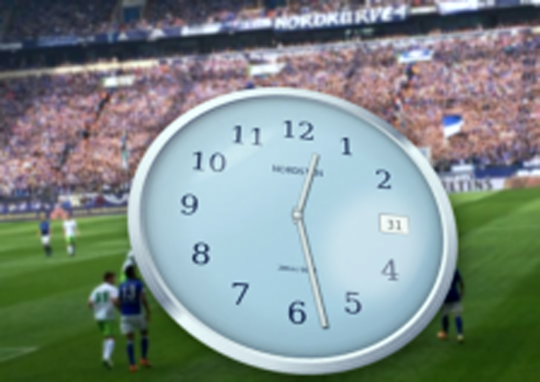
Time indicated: 12:28
